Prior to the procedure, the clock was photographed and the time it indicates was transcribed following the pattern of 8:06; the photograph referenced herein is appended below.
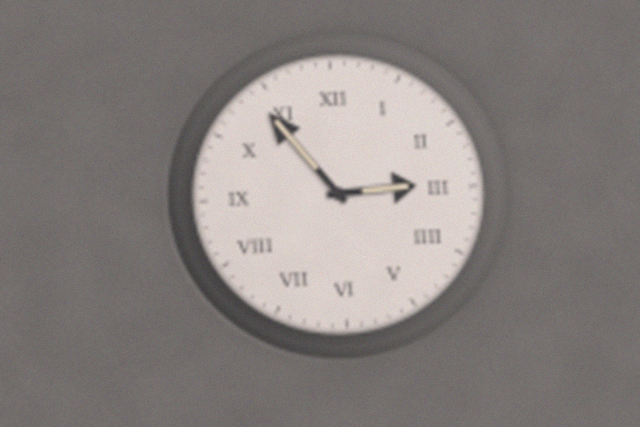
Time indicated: 2:54
